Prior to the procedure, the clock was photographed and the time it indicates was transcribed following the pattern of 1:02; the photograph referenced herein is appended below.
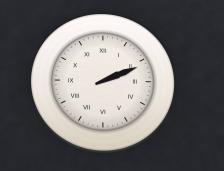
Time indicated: 2:11
